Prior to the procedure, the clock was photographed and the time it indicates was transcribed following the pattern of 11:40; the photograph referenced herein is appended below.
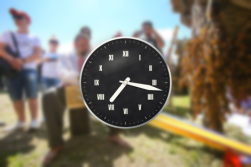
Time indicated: 7:17
